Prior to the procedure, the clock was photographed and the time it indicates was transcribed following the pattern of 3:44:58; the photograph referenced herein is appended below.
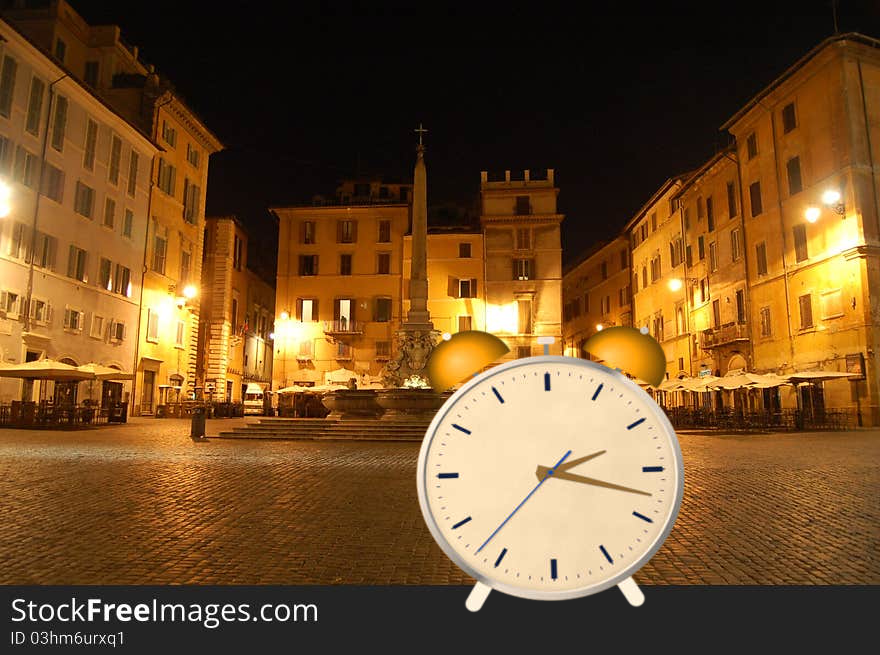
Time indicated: 2:17:37
